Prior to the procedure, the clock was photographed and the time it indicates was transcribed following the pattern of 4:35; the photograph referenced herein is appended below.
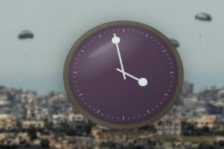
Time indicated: 3:58
